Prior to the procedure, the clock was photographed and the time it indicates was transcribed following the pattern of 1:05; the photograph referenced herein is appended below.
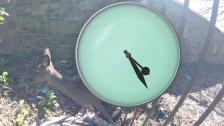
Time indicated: 4:25
